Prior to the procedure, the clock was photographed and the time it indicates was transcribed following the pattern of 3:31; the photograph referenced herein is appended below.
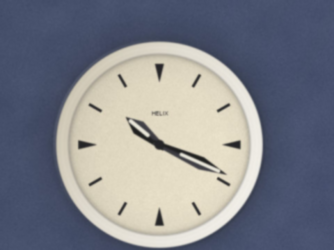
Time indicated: 10:19
